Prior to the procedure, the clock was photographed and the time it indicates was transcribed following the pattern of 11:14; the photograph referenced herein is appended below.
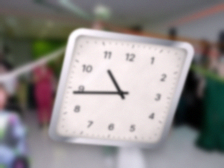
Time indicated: 10:44
